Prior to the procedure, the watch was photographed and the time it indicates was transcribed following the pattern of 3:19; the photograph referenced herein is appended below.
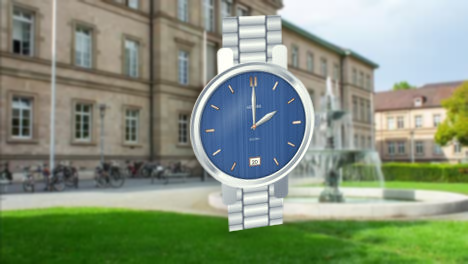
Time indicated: 2:00
